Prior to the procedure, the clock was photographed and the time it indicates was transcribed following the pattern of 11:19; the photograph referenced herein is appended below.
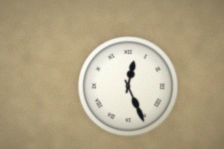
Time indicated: 12:26
